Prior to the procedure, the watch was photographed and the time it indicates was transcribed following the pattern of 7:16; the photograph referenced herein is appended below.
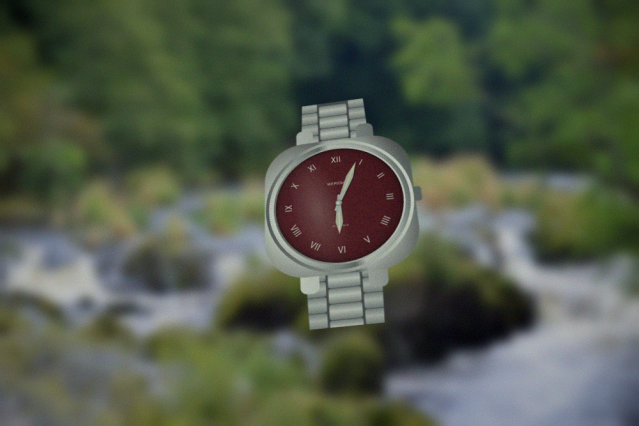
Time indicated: 6:04
